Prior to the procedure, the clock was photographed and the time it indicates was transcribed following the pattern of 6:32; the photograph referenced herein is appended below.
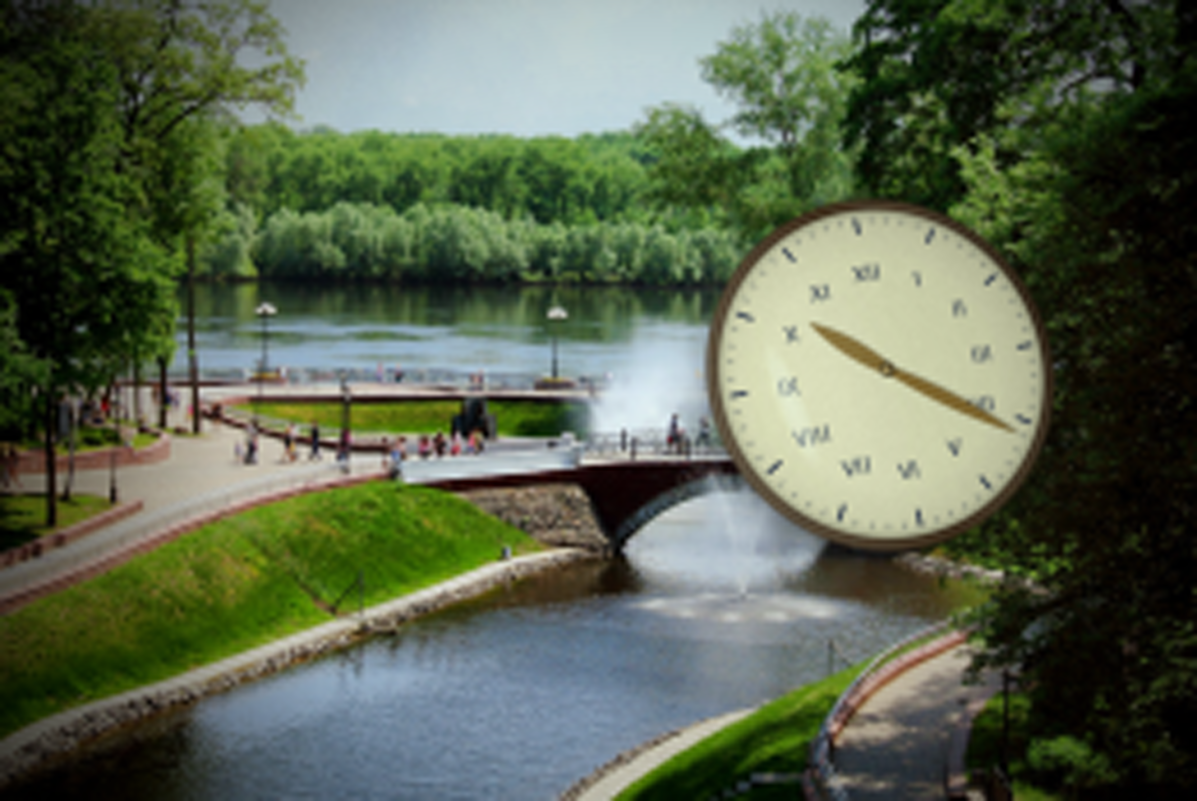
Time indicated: 10:21
